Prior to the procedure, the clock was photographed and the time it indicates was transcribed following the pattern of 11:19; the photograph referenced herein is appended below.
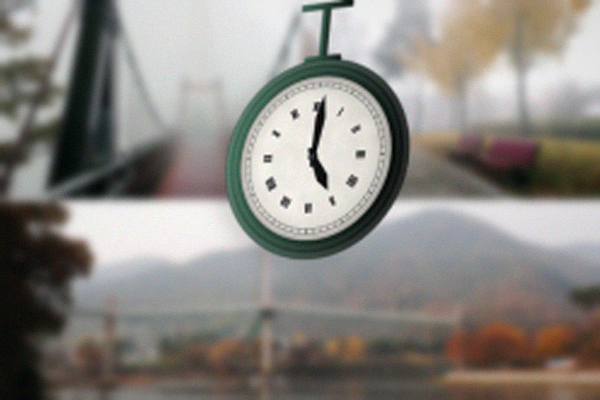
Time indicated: 5:01
